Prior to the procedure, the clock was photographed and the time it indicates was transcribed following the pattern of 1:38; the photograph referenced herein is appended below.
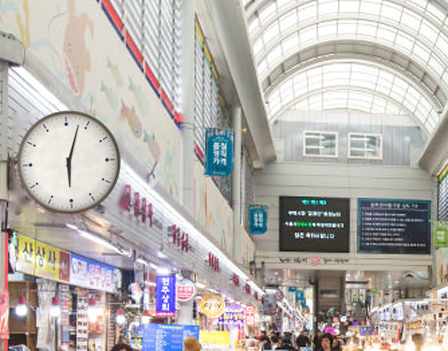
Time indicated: 6:03
